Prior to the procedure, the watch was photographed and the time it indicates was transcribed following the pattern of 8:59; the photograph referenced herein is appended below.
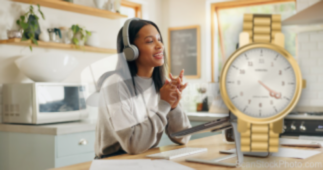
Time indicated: 4:21
